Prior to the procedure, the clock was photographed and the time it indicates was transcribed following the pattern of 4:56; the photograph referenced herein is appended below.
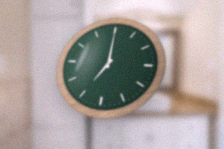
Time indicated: 7:00
